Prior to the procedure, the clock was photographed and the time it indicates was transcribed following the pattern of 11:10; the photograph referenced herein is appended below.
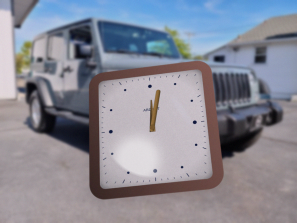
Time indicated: 12:02
